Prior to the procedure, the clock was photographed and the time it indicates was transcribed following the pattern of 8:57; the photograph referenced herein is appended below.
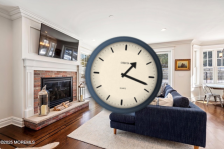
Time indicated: 1:18
